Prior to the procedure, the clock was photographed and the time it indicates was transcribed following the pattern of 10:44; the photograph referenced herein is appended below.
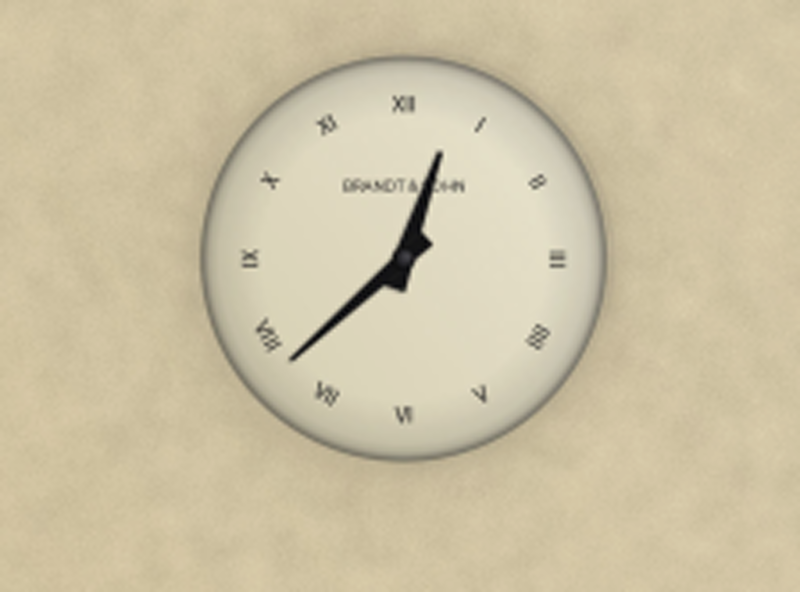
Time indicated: 12:38
